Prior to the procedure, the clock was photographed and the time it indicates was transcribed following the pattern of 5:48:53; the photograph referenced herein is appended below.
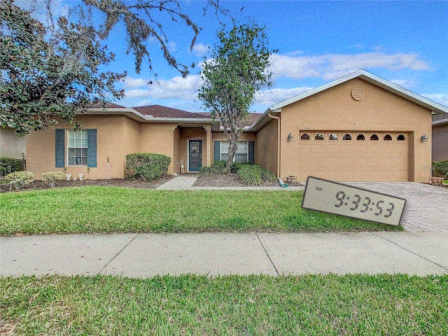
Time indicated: 9:33:53
